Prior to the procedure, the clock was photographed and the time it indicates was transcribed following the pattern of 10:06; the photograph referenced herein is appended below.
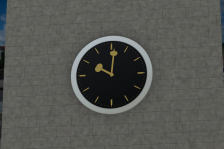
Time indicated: 10:01
